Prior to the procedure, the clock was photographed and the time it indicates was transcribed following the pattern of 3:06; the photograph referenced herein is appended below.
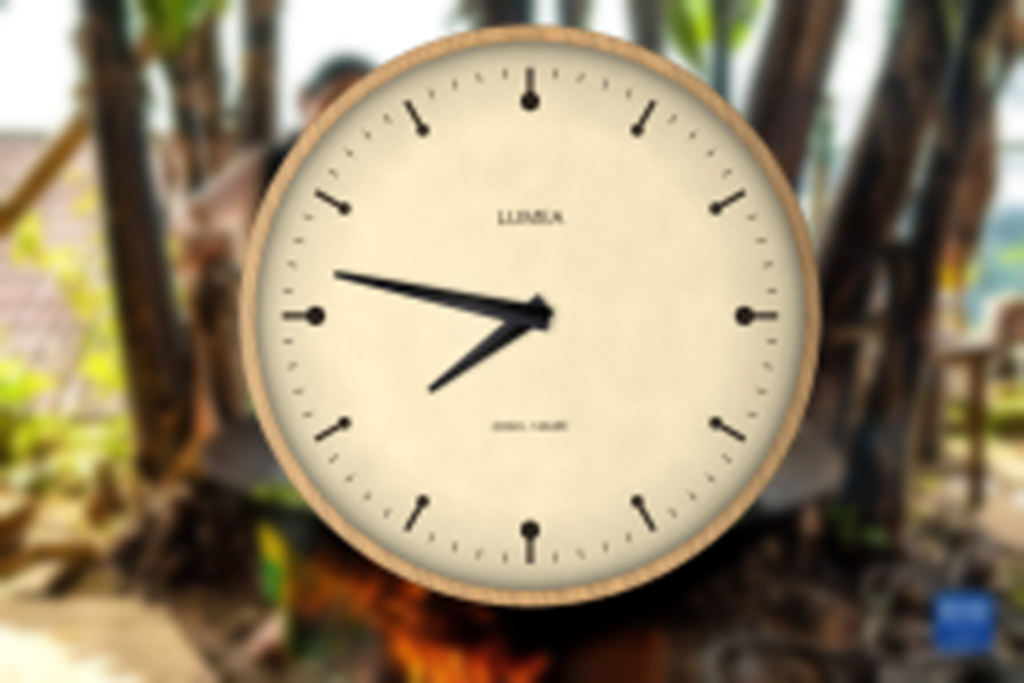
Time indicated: 7:47
